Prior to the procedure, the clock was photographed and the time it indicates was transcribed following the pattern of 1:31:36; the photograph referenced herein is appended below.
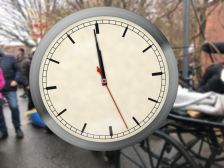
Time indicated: 11:59:27
